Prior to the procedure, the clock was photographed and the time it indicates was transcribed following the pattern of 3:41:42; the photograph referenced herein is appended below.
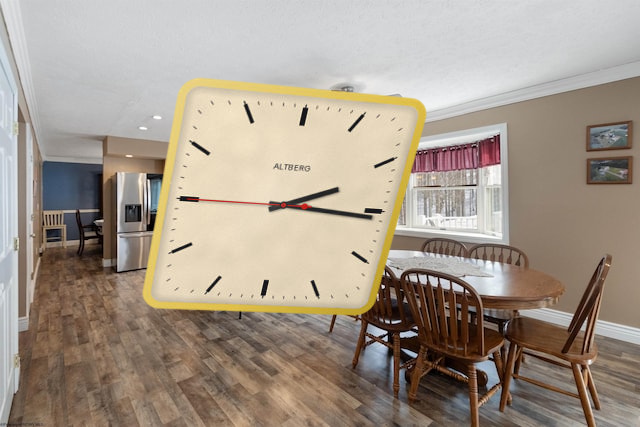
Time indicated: 2:15:45
